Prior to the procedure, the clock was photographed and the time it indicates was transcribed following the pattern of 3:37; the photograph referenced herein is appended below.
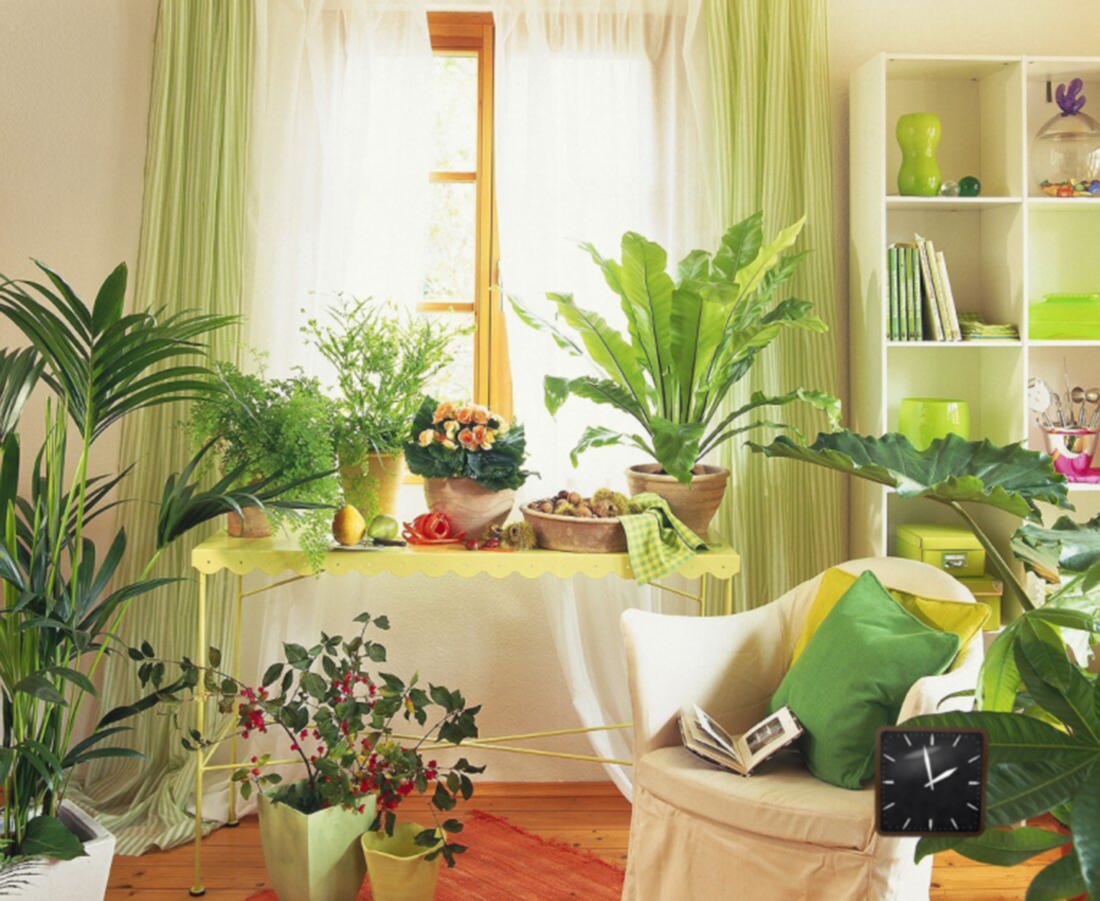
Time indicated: 1:58
